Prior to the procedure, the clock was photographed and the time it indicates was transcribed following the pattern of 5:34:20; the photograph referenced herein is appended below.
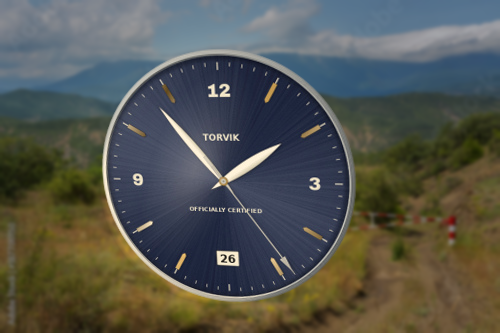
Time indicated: 1:53:24
